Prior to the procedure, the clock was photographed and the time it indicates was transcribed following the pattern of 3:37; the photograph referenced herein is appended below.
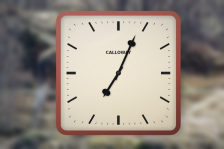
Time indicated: 7:04
